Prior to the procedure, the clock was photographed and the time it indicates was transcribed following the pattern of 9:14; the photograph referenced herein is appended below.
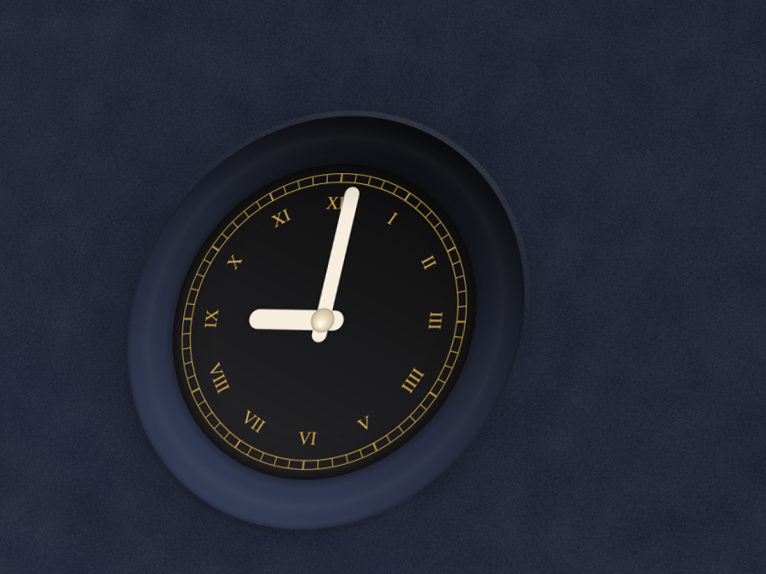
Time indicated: 9:01
